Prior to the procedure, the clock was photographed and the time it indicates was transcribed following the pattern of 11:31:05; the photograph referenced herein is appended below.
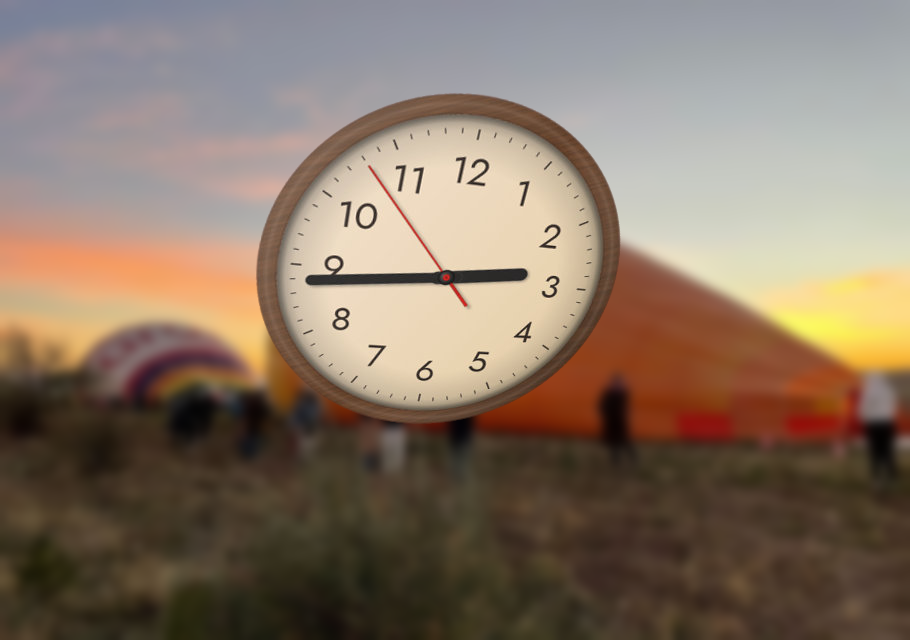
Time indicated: 2:43:53
